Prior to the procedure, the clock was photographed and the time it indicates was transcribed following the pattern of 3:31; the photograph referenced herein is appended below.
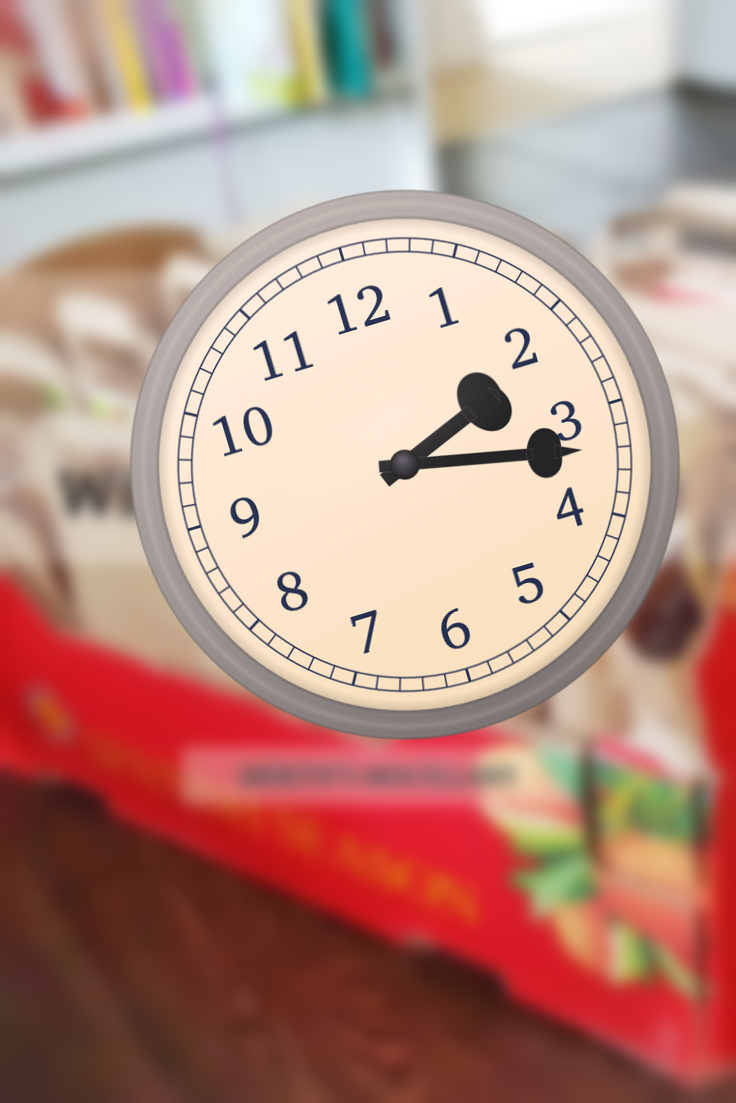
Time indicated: 2:17
